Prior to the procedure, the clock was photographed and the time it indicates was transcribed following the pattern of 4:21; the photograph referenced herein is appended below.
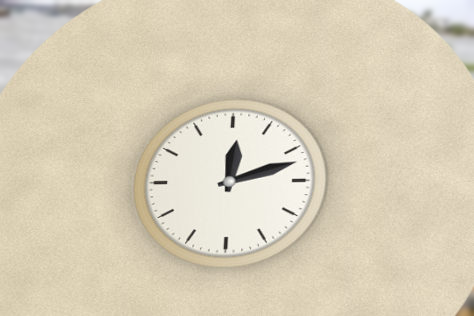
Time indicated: 12:12
